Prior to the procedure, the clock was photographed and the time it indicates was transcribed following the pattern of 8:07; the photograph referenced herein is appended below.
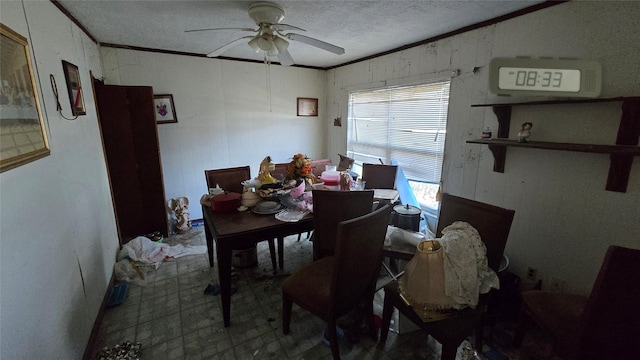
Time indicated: 8:33
